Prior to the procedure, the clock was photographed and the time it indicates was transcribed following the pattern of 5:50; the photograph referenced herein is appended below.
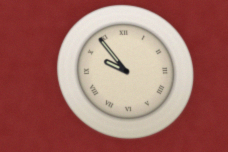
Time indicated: 9:54
